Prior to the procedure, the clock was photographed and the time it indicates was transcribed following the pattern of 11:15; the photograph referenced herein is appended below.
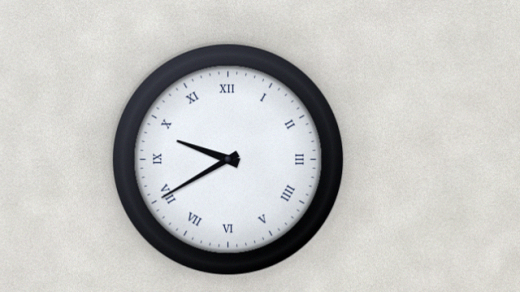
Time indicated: 9:40
